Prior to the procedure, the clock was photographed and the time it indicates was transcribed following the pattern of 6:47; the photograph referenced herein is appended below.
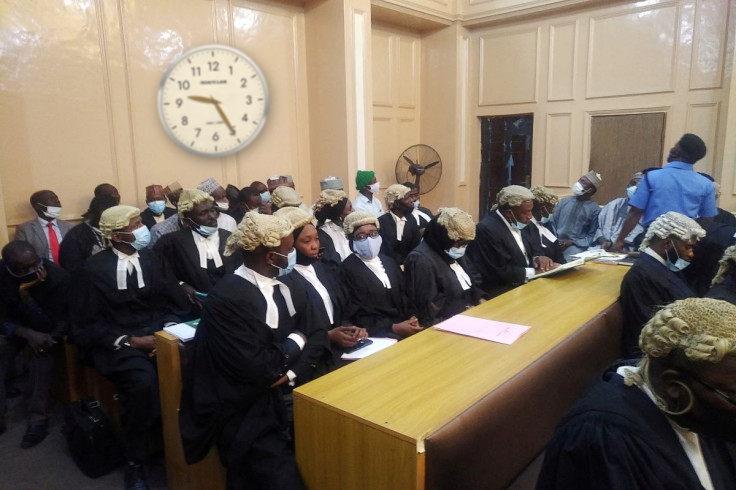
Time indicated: 9:25
